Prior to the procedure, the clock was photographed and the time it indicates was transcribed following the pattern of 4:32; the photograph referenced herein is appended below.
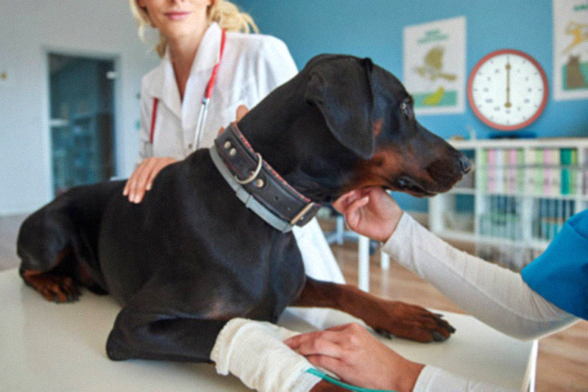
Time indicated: 6:00
